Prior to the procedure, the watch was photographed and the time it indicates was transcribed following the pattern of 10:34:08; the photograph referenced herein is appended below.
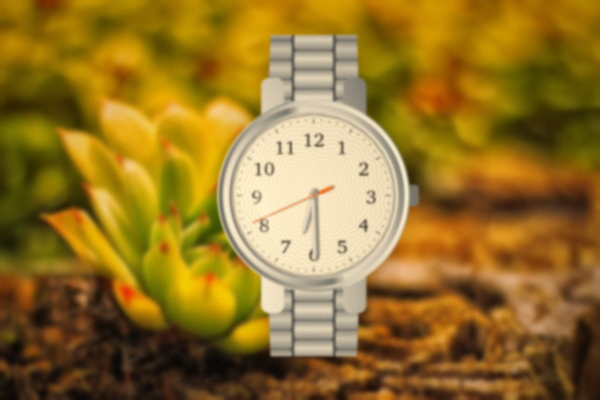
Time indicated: 6:29:41
